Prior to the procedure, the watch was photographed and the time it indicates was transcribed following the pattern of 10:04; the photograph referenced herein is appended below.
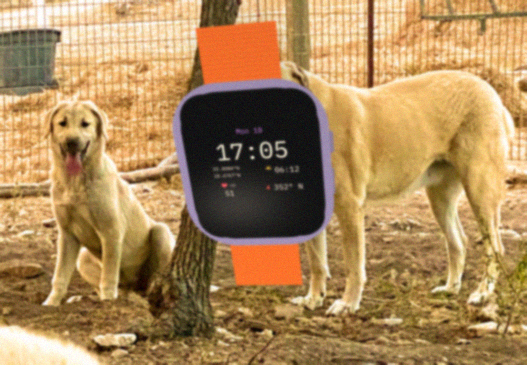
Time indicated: 17:05
